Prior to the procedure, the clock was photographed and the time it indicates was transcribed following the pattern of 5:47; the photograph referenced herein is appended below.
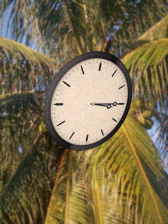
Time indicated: 3:15
